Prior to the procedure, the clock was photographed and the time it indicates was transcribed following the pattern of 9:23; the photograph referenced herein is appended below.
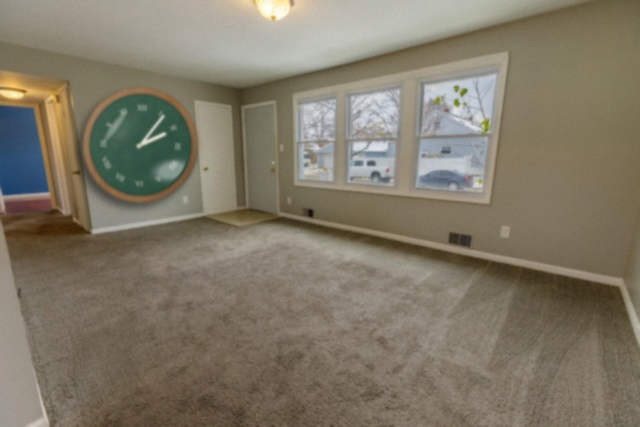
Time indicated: 2:06
